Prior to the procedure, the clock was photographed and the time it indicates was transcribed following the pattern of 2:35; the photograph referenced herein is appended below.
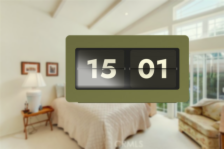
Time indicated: 15:01
